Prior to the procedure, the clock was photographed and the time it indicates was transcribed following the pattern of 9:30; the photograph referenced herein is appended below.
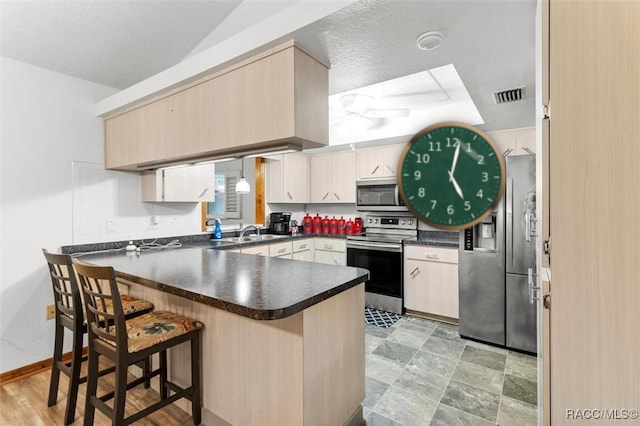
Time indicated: 5:02
